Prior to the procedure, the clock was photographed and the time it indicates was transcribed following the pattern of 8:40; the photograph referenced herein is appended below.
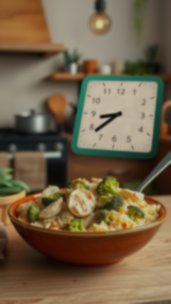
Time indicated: 8:38
